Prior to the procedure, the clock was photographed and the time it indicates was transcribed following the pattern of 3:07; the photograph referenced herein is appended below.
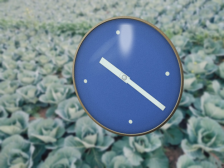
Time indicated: 10:22
